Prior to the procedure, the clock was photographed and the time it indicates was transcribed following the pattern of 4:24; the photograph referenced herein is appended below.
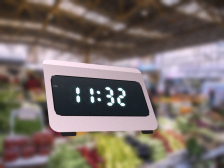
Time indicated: 11:32
